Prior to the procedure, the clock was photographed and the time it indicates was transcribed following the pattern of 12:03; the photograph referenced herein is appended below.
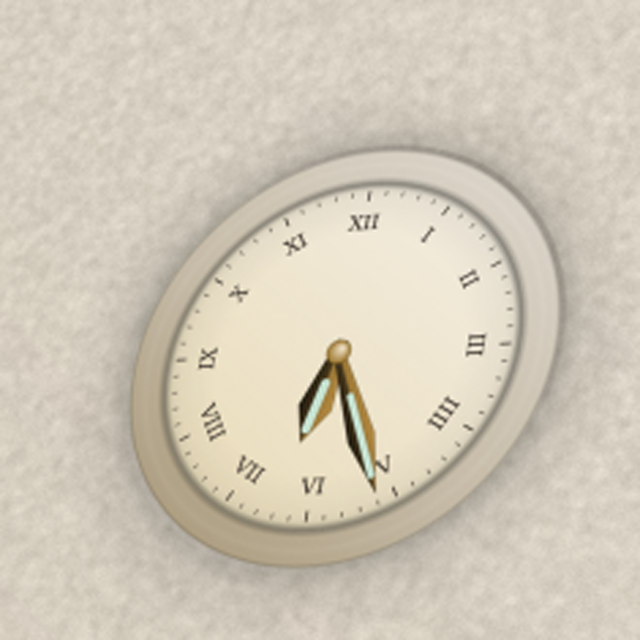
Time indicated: 6:26
